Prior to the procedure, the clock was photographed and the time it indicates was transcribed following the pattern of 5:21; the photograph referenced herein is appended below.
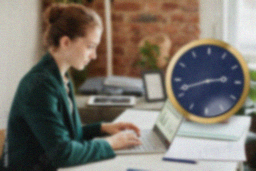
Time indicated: 2:42
